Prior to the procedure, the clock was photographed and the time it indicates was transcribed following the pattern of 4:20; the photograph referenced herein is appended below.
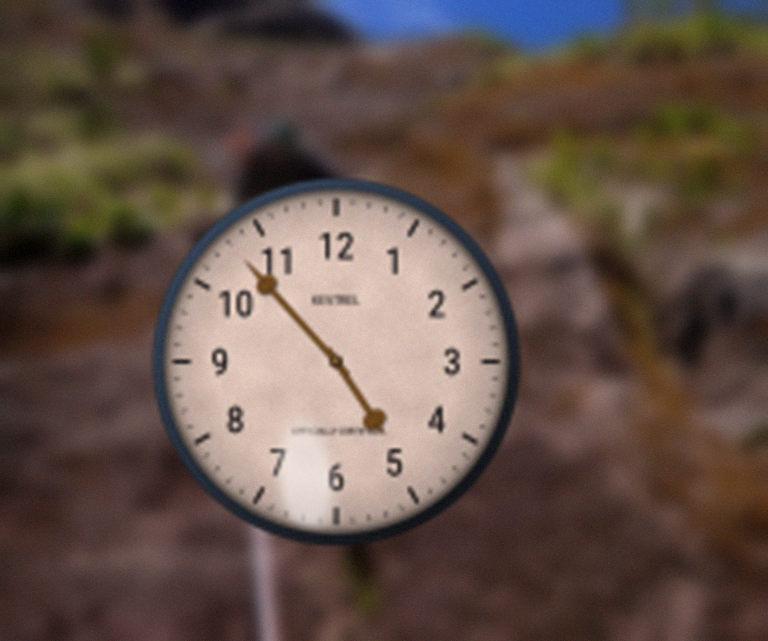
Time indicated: 4:53
